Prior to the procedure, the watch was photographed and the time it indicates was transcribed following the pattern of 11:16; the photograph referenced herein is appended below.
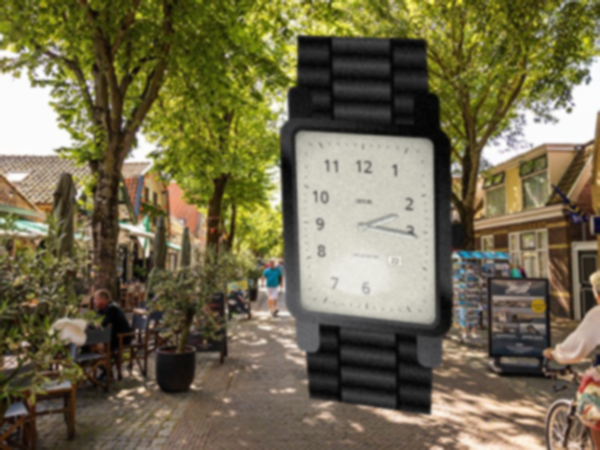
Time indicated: 2:16
